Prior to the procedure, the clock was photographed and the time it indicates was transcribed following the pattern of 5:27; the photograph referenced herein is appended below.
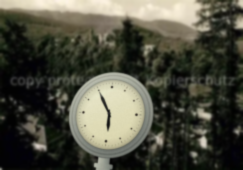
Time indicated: 5:55
